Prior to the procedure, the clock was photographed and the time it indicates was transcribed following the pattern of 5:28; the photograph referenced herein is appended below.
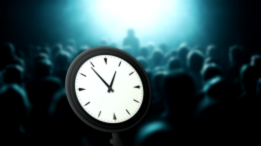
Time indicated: 12:54
